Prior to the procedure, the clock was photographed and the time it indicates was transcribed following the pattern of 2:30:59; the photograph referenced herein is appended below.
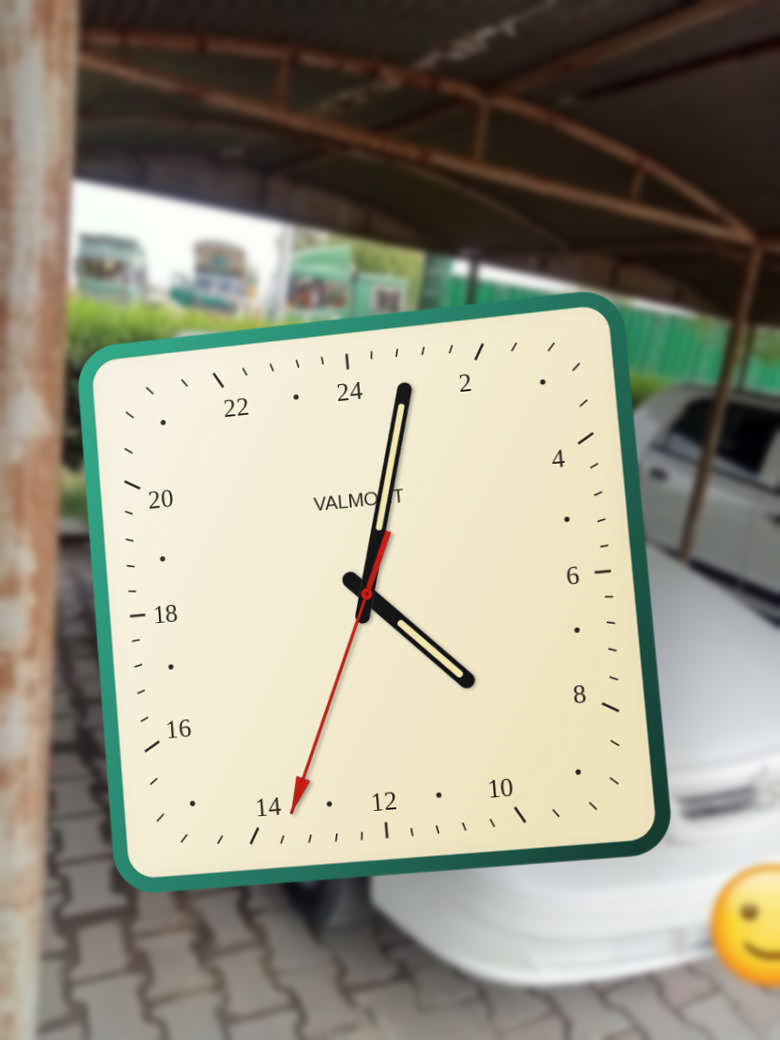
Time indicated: 9:02:34
